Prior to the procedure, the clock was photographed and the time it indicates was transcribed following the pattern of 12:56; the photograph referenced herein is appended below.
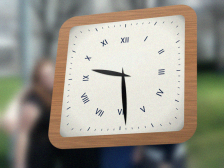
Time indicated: 9:29
